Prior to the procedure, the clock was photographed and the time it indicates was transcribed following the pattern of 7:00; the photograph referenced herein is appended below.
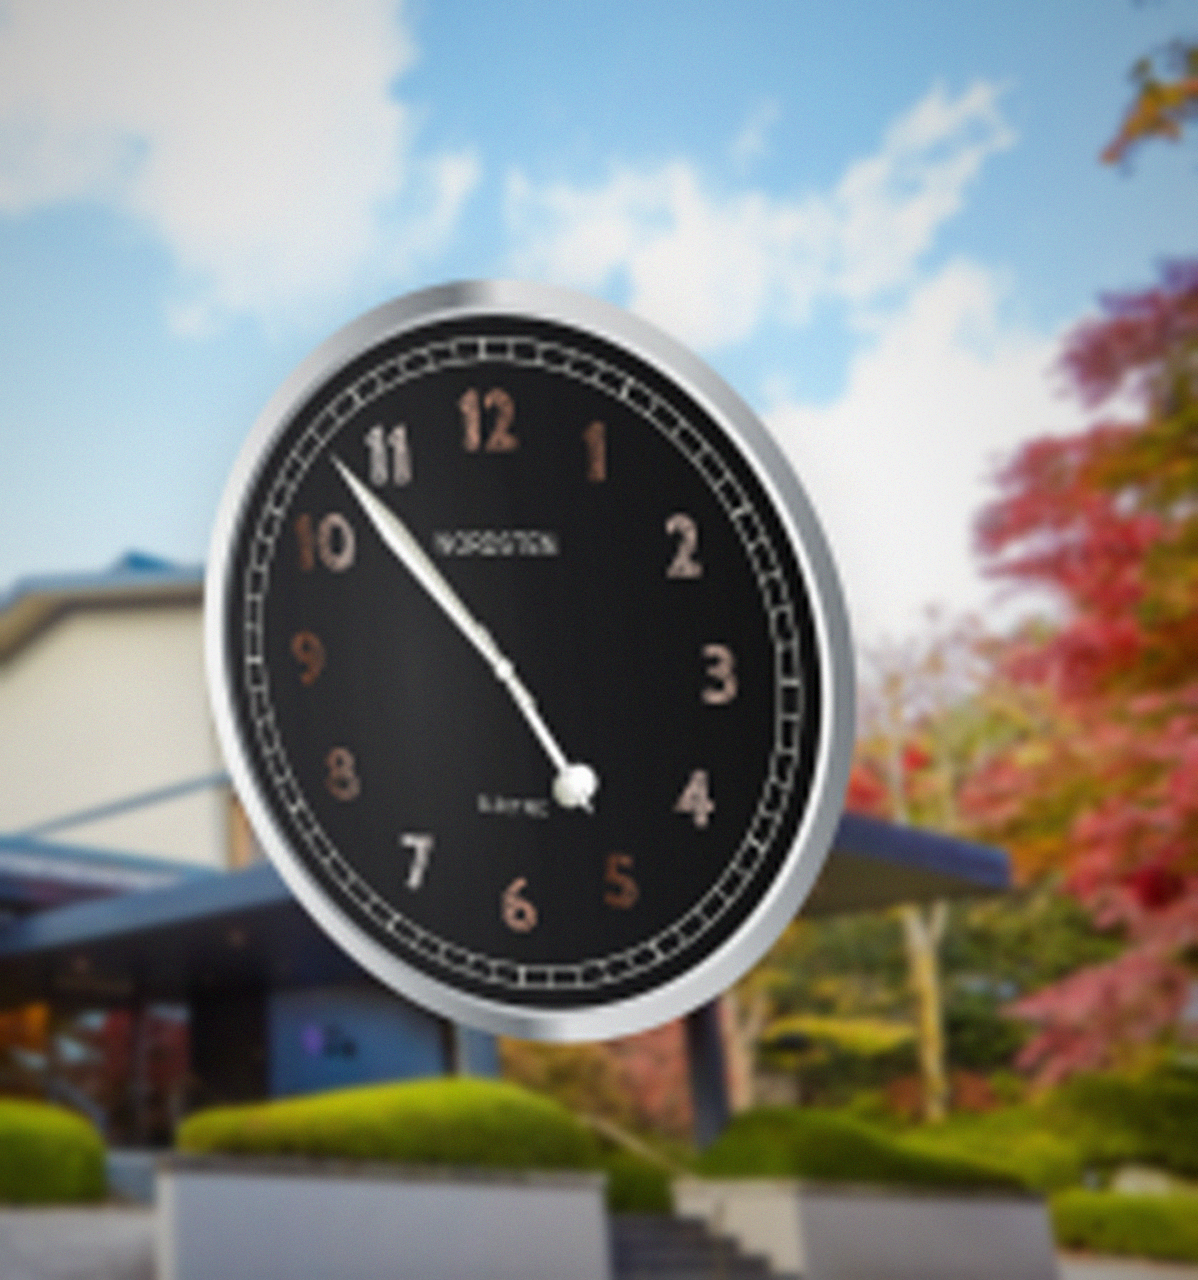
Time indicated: 4:53
